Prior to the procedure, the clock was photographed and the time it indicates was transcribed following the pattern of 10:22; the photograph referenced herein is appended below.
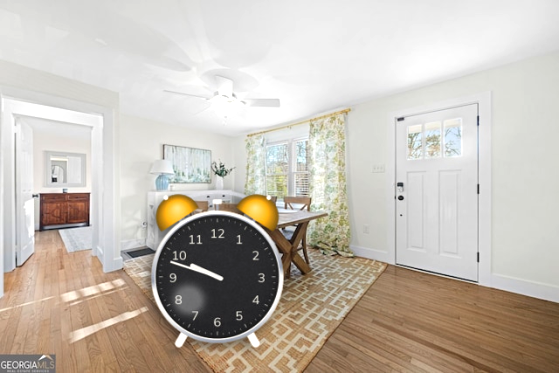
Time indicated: 9:48
